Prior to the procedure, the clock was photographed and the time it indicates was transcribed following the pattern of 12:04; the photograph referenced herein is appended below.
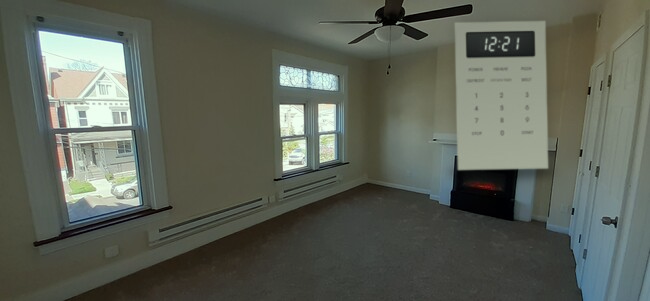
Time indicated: 12:21
